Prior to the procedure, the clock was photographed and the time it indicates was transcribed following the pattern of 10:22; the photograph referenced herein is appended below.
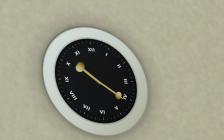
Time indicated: 10:21
